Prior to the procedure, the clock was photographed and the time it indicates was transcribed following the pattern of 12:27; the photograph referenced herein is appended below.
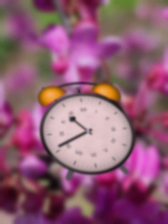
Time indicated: 10:41
